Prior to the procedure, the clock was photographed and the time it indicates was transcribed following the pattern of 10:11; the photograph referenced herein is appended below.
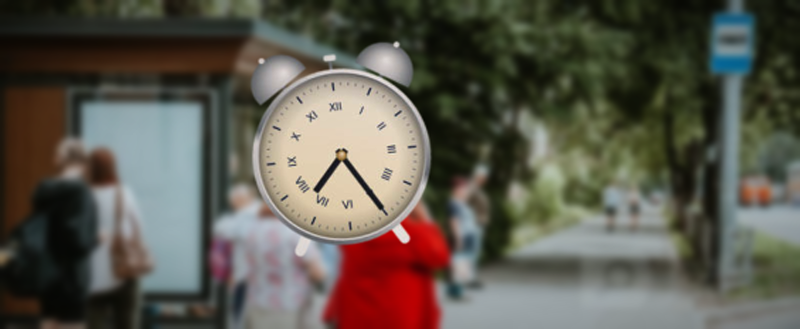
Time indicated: 7:25
